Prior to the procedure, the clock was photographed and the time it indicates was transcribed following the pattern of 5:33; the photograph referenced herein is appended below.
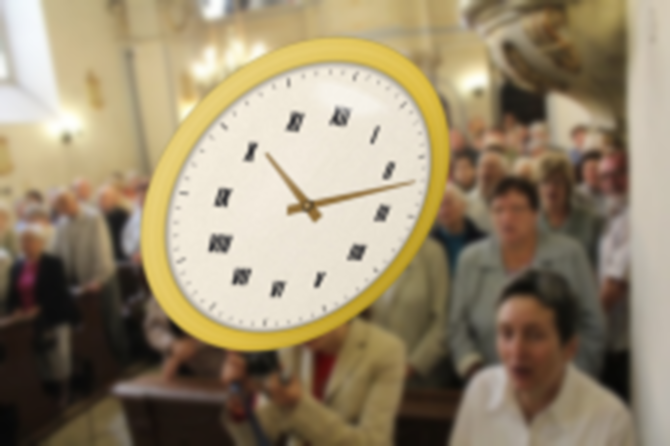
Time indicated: 10:12
